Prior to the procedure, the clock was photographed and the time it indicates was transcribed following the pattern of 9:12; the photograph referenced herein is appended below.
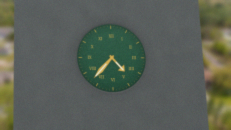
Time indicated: 4:37
